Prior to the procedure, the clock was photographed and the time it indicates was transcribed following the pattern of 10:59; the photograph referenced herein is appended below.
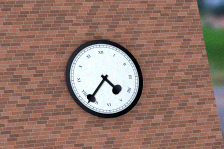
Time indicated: 4:37
